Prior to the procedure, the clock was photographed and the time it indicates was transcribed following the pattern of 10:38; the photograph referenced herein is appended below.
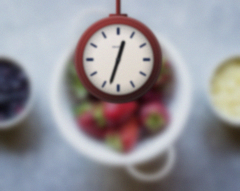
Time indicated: 12:33
